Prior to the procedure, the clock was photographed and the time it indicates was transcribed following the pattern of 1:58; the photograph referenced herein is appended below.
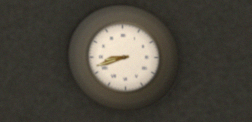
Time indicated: 8:42
